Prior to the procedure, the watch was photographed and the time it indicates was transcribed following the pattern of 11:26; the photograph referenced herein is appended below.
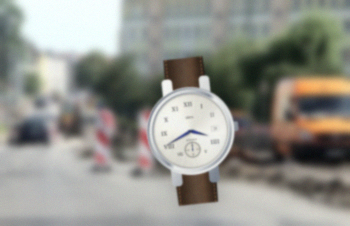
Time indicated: 3:41
